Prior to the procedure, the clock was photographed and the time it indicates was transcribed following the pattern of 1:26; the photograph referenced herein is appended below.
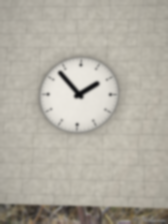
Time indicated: 1:53
